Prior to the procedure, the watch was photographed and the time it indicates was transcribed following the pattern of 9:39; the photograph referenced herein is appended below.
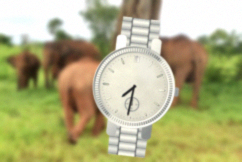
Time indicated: 7:31
